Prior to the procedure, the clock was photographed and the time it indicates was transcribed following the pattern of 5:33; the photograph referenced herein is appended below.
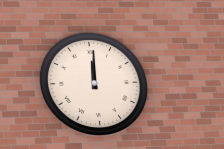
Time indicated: 12:01
